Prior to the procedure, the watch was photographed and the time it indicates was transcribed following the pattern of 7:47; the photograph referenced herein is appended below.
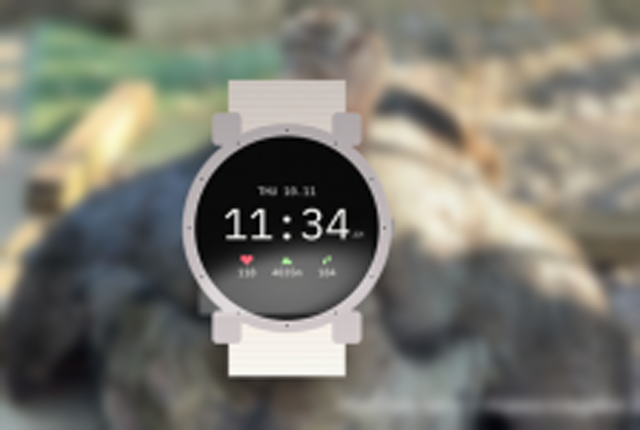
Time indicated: 11:34
